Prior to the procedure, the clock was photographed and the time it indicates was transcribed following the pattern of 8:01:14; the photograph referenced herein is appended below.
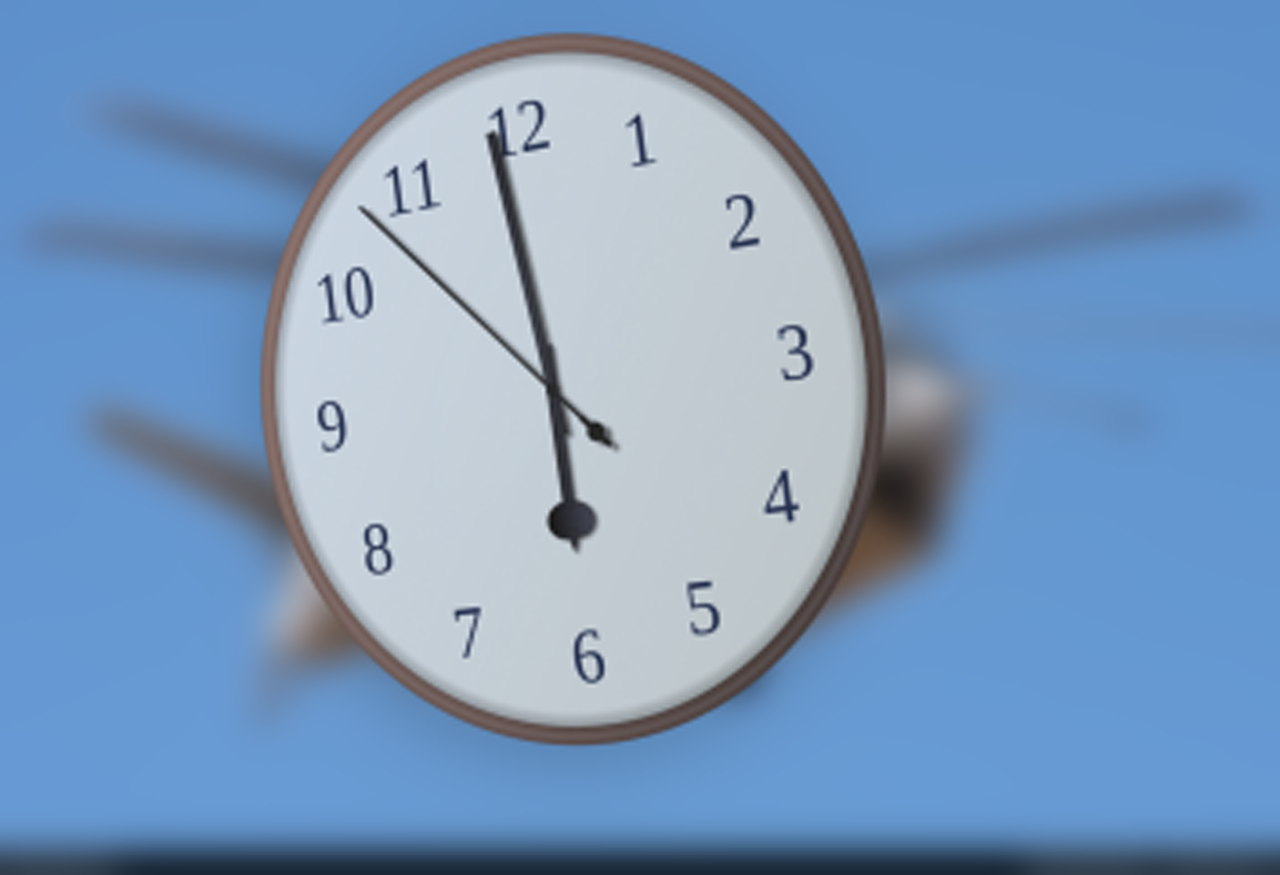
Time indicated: 5:58:53
